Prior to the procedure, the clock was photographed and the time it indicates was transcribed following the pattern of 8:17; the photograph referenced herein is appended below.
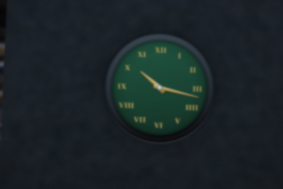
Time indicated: 10:17
